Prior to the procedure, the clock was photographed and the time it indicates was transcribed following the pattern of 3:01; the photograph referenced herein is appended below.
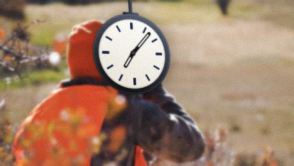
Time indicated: 7:07
